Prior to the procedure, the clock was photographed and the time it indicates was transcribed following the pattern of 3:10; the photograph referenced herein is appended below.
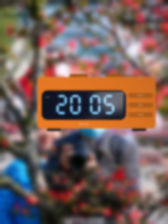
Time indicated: 20:05
